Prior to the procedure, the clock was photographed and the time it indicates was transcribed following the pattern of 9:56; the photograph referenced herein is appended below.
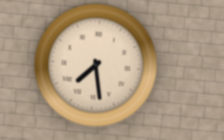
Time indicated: 7:28
